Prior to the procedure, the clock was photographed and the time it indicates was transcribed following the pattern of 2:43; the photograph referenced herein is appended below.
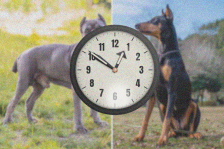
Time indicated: 12:51
